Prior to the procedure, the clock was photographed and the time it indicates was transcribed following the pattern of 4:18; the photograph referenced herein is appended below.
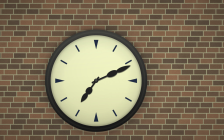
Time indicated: 7:11
